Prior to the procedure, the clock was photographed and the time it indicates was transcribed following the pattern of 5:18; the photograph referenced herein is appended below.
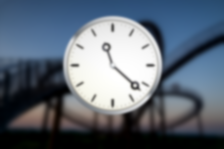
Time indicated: 11:22
